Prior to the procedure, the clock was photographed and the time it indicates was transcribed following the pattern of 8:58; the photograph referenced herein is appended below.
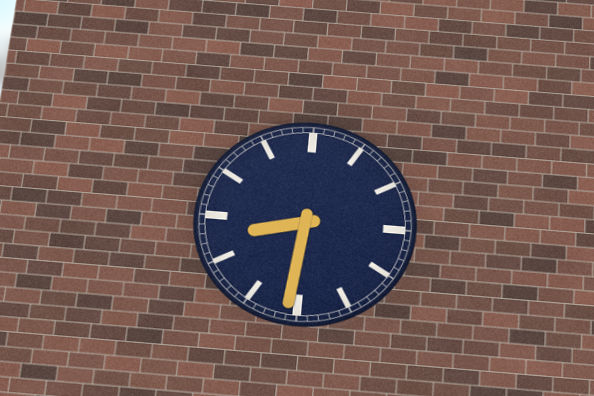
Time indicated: 8:31
